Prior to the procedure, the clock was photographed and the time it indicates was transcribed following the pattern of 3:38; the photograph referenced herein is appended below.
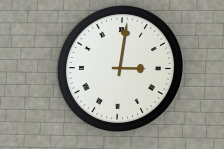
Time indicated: 3:01
